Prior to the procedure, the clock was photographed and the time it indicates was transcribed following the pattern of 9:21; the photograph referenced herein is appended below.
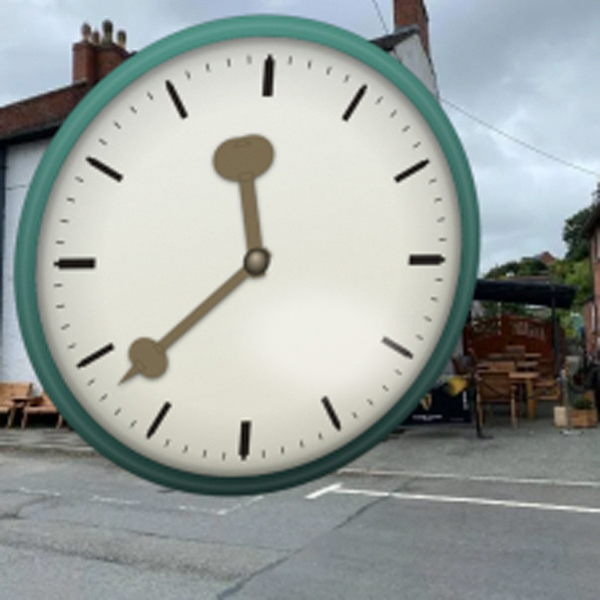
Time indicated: 11:38
